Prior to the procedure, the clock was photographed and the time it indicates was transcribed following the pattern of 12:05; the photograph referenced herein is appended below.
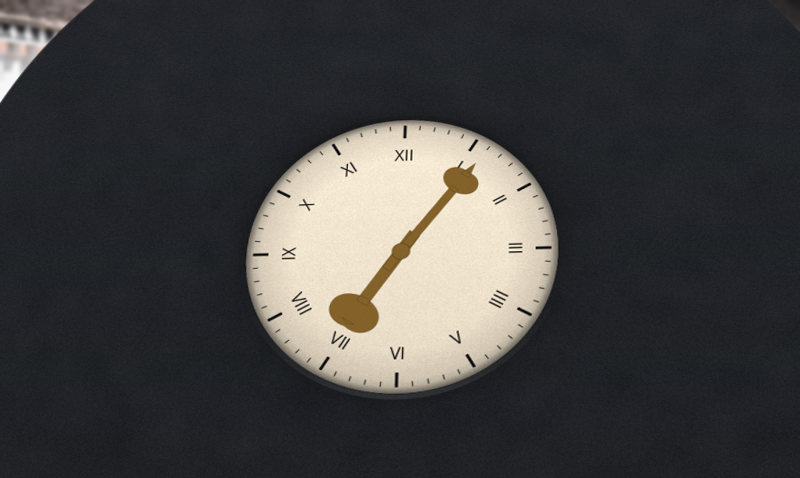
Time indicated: 7:06
